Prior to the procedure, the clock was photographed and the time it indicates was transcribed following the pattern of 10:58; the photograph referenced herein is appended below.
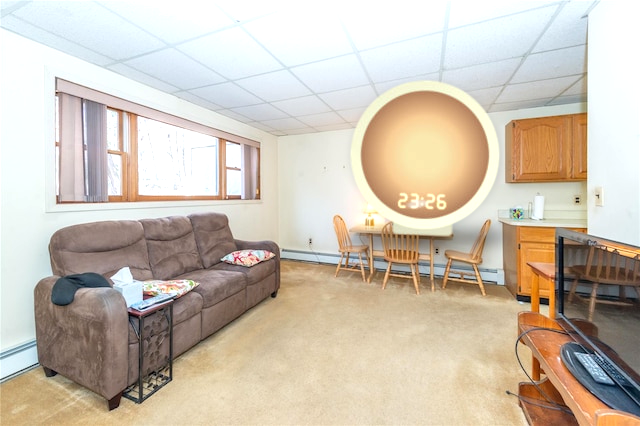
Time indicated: 23:26
